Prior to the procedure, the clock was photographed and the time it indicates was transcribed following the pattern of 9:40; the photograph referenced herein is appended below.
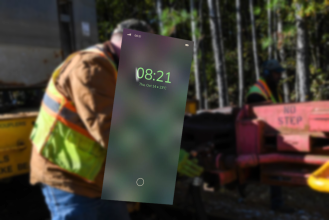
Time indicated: 8:21
